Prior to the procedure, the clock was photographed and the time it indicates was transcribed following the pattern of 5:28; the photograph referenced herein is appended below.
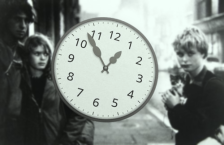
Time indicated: 12:53
